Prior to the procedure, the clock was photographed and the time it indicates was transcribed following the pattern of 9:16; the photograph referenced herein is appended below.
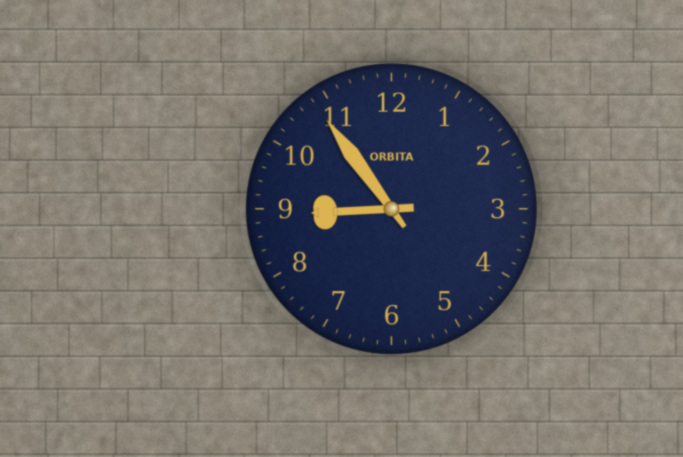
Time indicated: 8:54
